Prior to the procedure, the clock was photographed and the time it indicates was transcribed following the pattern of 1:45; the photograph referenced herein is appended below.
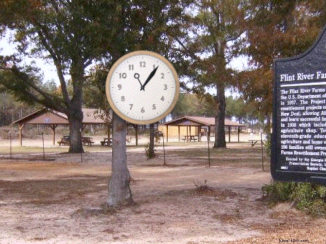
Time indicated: 11:06
